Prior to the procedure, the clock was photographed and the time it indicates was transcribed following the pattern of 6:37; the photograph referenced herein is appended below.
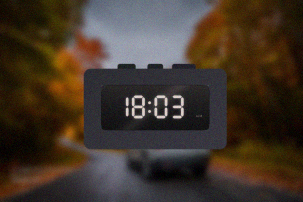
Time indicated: 18:03
